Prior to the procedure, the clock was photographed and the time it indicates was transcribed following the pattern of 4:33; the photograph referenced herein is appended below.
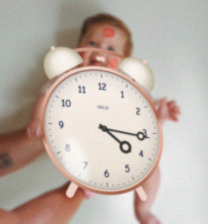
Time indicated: 4:16
